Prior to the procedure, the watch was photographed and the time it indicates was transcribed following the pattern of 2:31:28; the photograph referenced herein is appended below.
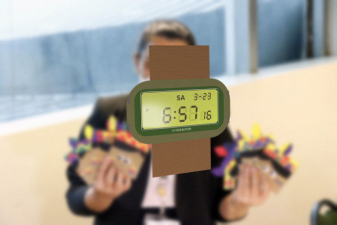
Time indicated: 6:57:16
